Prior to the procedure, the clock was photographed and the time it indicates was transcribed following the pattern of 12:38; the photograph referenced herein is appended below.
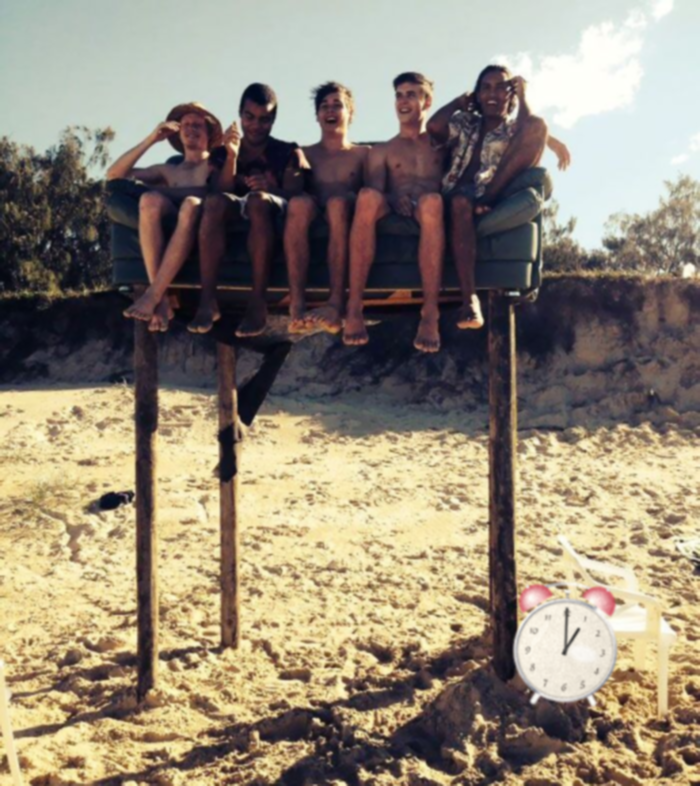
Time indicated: 1:00
